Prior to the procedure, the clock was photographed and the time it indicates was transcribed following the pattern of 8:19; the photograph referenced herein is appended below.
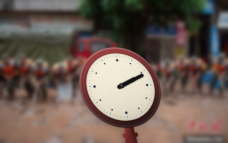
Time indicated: 2:11
